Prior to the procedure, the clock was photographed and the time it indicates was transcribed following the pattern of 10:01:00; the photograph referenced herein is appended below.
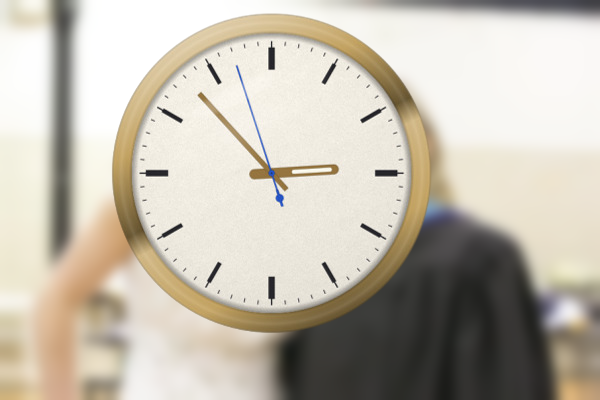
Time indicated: 2:52:57
